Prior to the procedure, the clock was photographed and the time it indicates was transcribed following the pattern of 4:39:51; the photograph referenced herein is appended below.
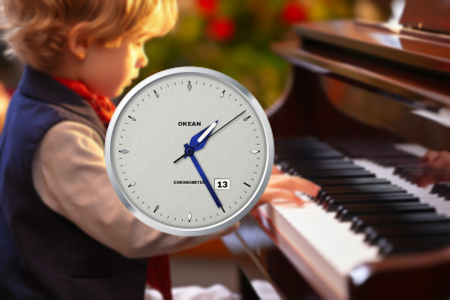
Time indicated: 1:25:09
